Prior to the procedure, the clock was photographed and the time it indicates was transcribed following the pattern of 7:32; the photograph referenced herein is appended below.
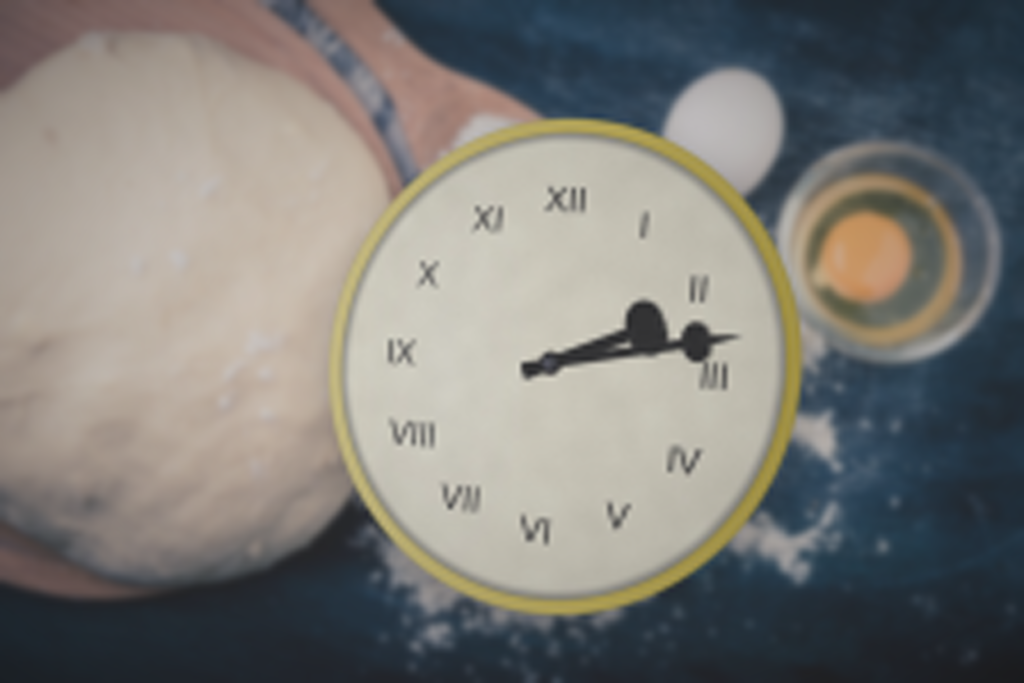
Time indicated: 2:13
